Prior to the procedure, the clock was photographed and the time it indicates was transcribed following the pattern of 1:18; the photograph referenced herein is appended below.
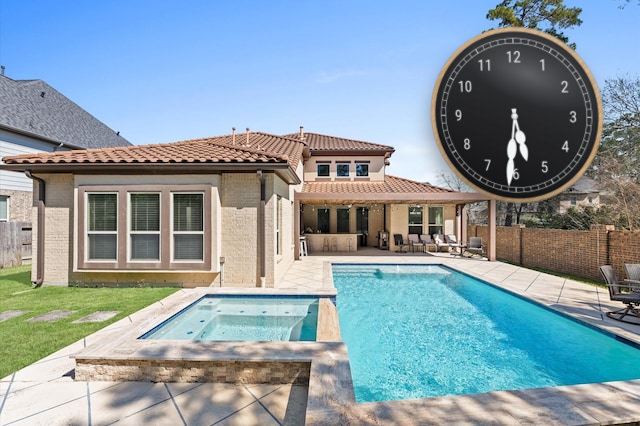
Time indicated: 5:31
